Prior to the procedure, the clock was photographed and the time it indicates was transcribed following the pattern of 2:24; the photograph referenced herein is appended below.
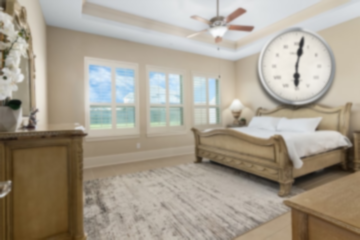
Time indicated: 6:02
